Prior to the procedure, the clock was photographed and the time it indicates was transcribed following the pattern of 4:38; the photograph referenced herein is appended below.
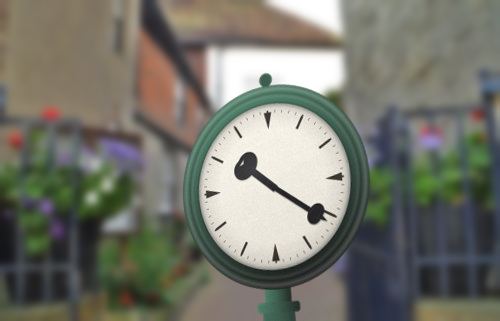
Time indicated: 10:21
